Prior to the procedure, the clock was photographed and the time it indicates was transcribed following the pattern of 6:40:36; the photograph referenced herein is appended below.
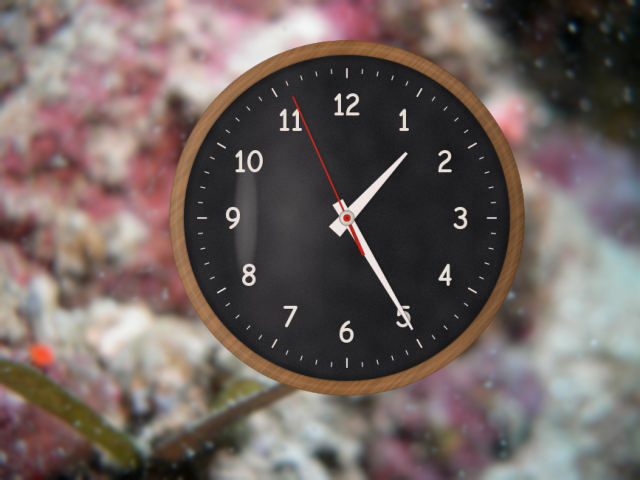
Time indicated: 1:24:56
